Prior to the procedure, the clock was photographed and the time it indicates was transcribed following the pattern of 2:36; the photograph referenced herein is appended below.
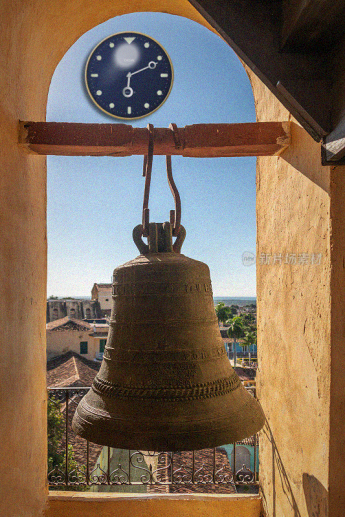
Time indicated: 6:11
